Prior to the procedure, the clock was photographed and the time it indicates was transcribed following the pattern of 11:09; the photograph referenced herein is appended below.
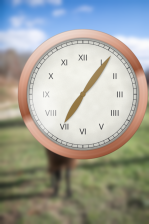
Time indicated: 7:06
